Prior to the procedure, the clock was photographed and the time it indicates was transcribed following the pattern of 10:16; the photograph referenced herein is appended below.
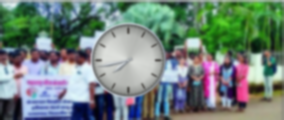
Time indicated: 7:43
